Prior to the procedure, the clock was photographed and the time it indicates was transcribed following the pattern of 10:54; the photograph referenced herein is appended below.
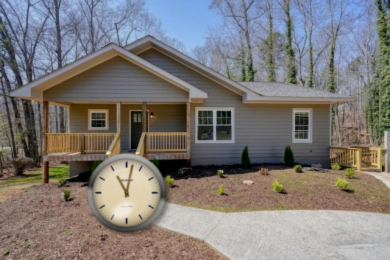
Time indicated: 11:02
